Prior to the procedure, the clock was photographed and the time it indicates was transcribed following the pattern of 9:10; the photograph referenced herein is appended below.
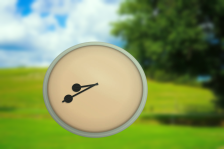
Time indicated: 8:40
